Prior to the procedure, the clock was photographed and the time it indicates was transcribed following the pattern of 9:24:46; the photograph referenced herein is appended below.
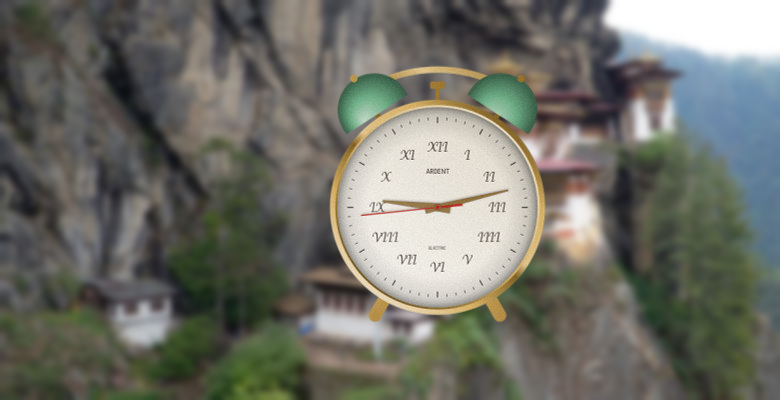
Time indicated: 9:12:44
